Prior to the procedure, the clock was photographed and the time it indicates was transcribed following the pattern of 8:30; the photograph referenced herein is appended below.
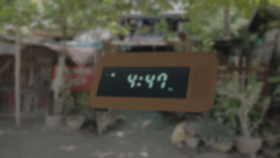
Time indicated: 4:47
